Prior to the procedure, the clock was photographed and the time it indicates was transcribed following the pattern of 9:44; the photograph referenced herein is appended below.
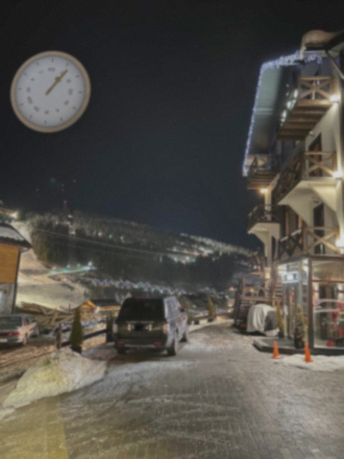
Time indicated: 1:06
